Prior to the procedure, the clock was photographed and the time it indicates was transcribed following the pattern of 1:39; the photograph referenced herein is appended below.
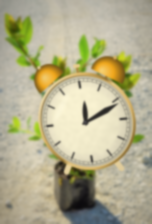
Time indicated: 12:11
